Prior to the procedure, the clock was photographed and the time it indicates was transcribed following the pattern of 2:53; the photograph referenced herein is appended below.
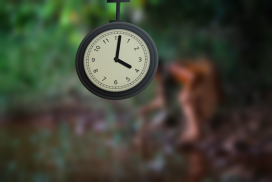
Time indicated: 4:01
